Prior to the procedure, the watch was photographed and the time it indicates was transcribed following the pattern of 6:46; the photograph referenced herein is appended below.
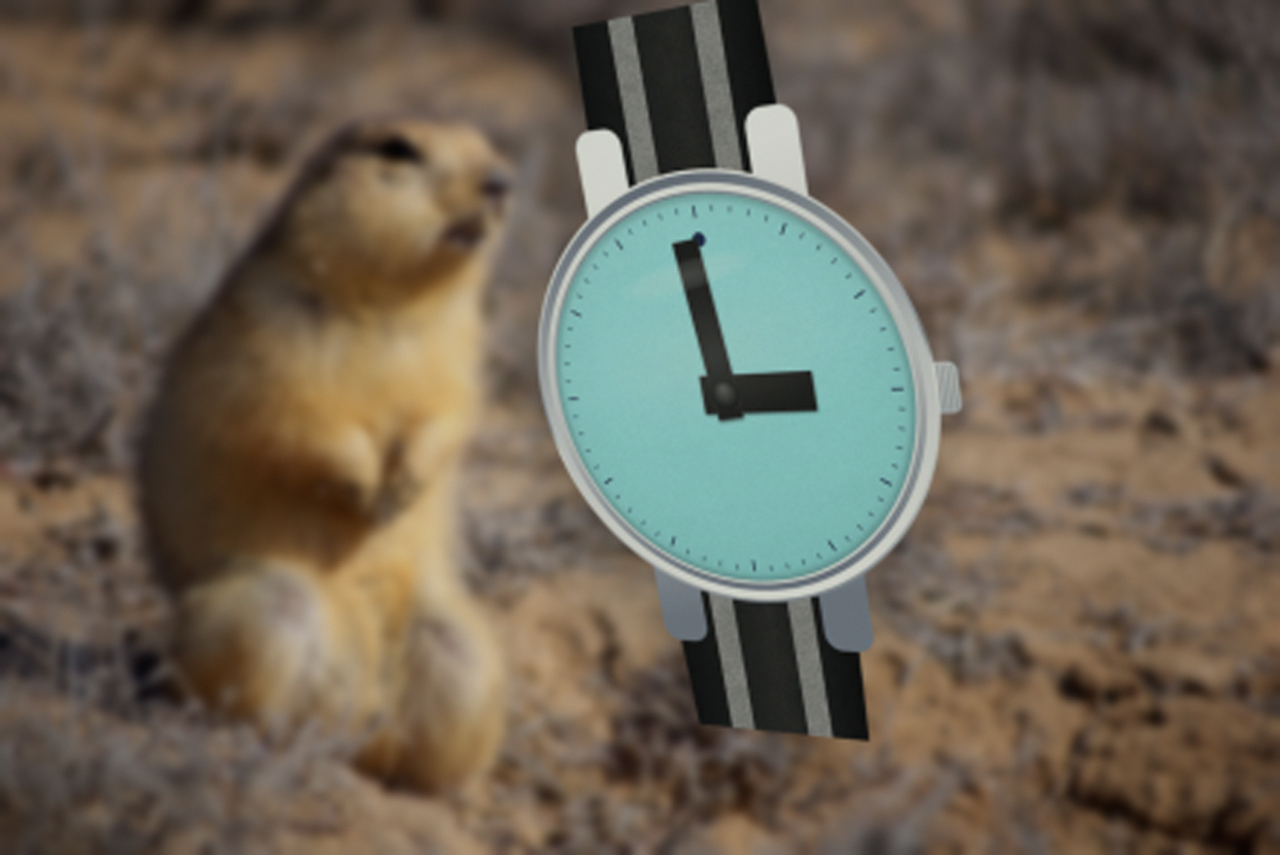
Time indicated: 2:59
